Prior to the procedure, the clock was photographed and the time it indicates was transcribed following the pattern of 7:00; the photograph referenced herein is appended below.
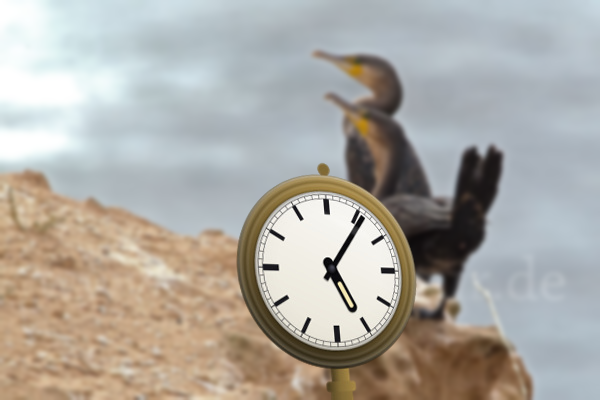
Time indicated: 5:06
